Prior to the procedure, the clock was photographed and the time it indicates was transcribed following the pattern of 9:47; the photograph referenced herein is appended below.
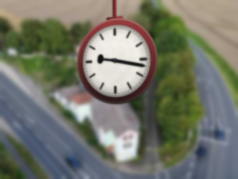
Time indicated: 9:17
